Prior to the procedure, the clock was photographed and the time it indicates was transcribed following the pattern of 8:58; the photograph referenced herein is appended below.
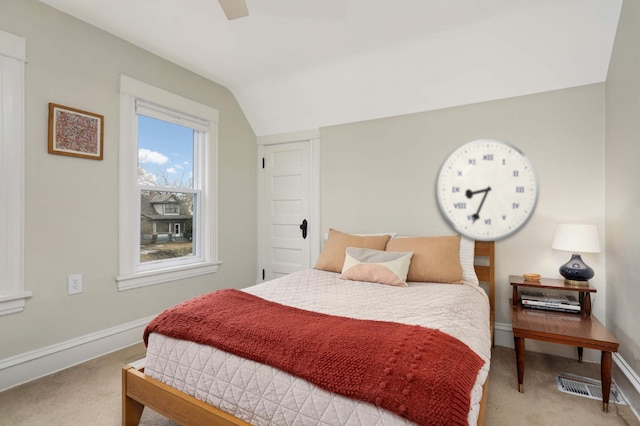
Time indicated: 8:34
